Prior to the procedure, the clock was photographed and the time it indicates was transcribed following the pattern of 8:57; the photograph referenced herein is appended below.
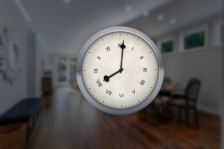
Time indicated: 8:01
